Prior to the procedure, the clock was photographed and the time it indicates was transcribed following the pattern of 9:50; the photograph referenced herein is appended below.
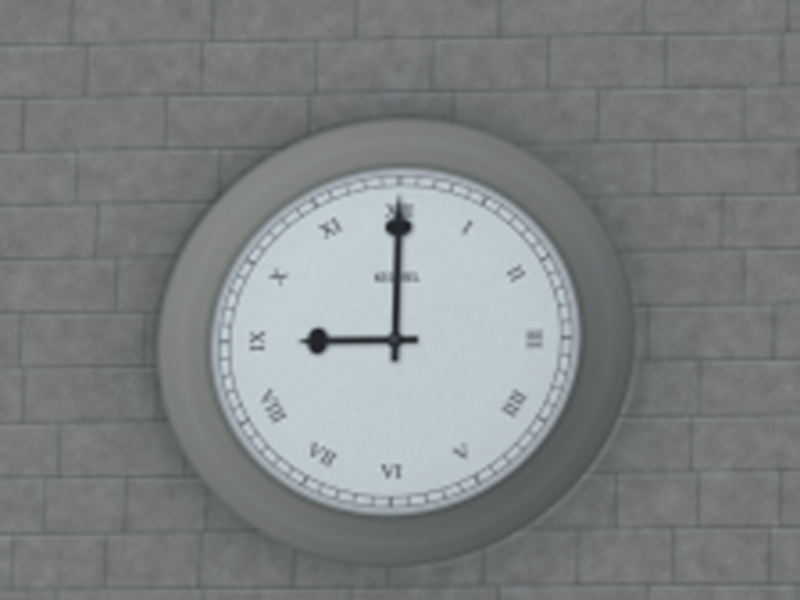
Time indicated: 9:00
